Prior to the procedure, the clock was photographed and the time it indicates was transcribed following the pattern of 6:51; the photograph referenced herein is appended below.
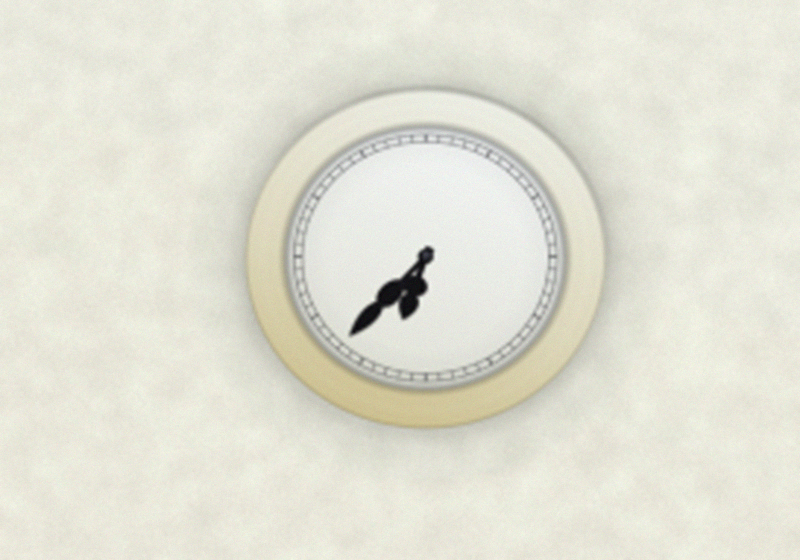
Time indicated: 6:37
